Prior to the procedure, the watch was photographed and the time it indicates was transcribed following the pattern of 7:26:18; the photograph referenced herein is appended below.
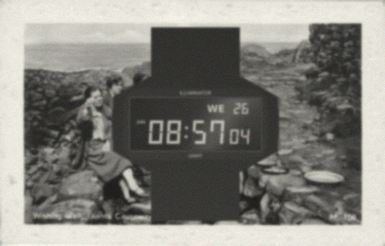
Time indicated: 8:57:04
